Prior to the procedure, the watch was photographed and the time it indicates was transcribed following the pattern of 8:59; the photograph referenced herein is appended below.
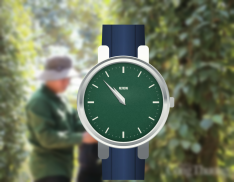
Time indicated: 10:53
